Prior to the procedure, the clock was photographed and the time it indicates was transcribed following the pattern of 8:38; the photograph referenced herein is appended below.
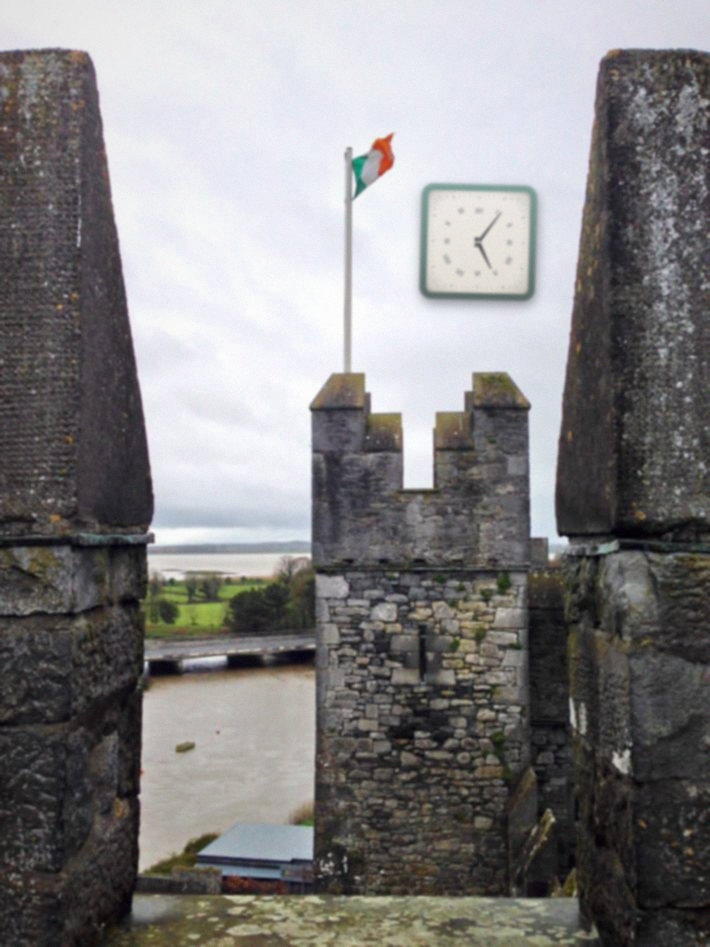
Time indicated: 5:06
